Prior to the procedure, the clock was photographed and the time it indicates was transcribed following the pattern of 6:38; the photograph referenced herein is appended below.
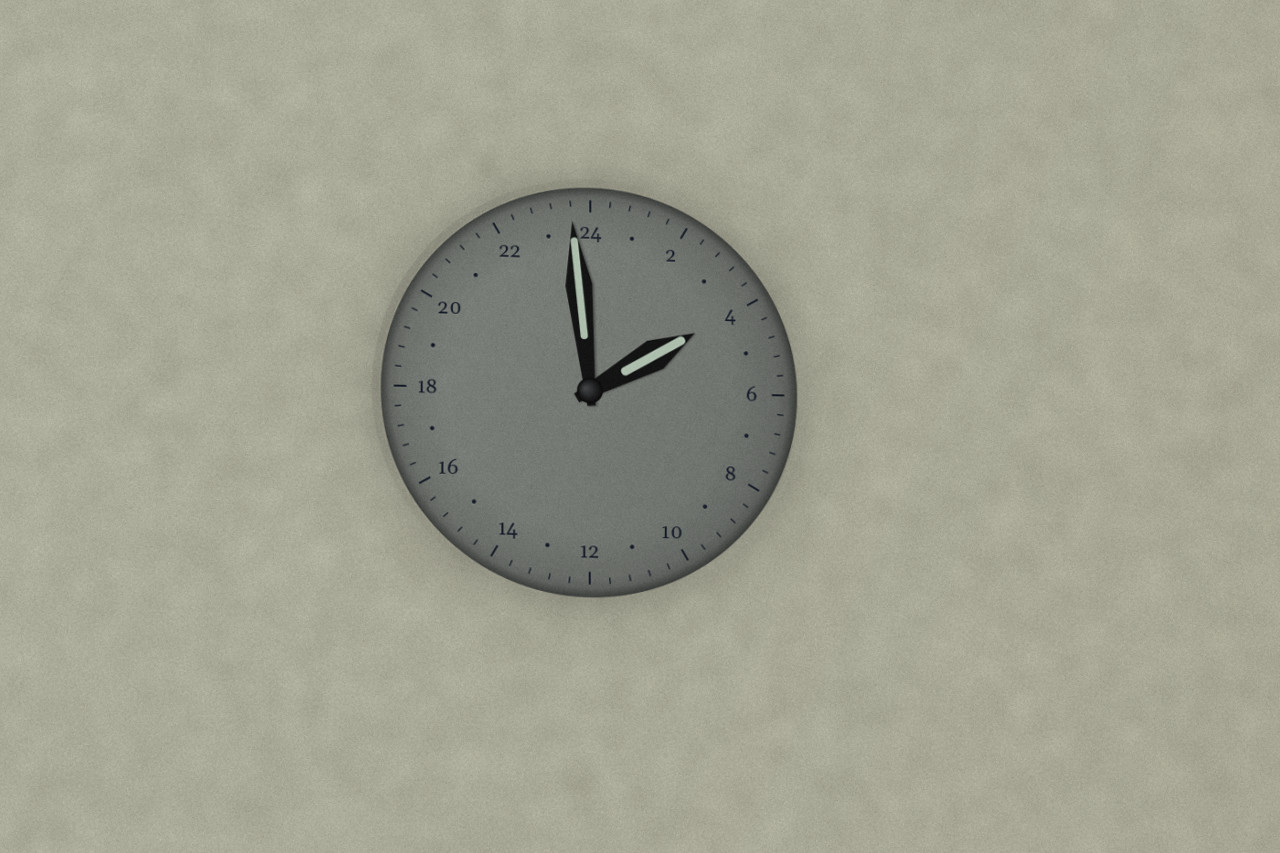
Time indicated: 3:59
